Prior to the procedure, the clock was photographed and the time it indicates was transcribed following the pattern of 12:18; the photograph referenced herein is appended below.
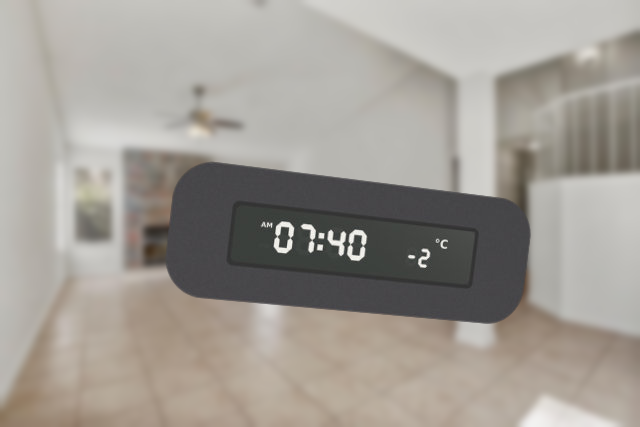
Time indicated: 7:40
